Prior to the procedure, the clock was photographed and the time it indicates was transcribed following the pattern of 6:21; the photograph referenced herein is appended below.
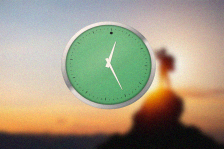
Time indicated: 12:25
